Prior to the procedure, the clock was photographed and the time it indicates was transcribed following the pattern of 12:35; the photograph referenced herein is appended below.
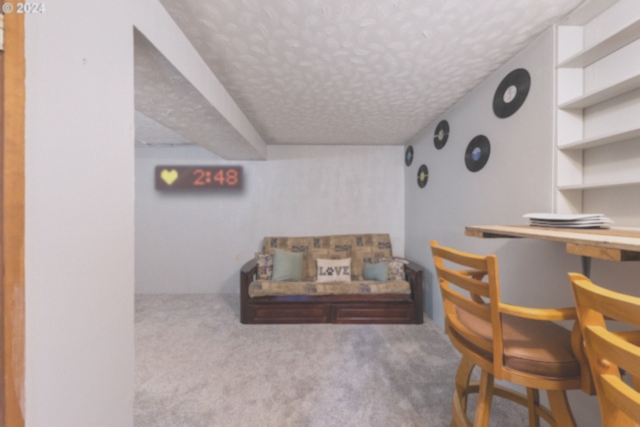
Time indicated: 2:48
